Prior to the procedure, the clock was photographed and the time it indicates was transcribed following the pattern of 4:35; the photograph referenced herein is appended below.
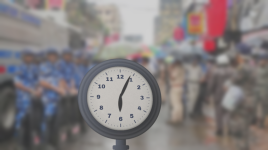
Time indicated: 6:04
